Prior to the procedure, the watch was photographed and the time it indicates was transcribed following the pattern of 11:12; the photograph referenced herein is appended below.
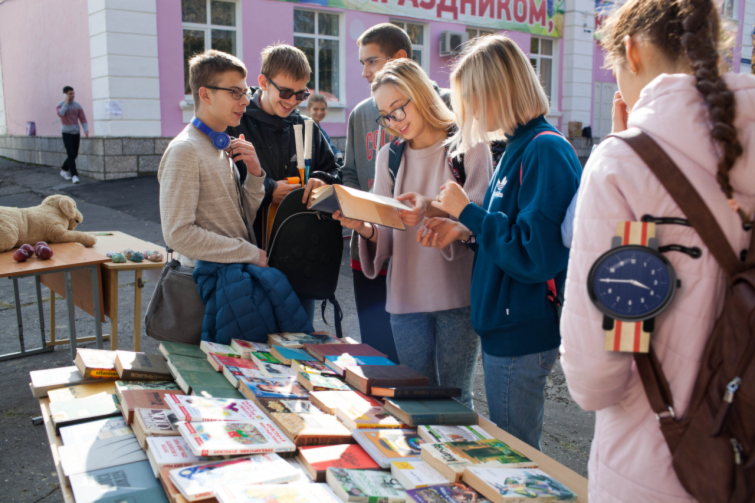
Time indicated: 3:45
